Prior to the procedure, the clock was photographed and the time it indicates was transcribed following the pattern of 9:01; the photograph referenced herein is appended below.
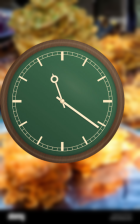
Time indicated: 11:21
